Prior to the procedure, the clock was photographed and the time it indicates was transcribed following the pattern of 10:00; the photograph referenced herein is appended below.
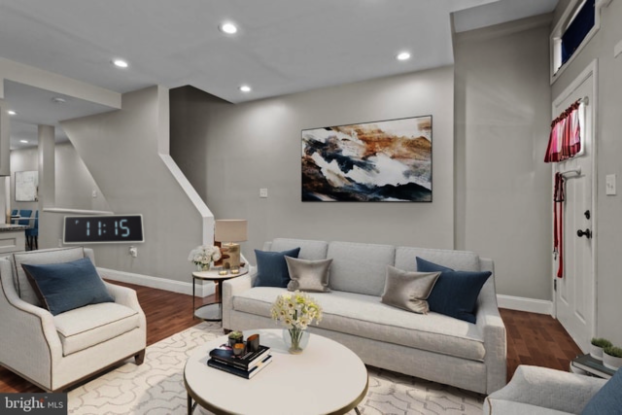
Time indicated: 11:15
